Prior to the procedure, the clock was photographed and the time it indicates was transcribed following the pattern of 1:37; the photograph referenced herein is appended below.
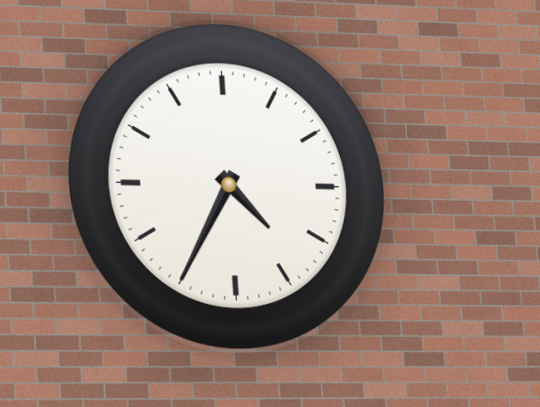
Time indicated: 4:35
